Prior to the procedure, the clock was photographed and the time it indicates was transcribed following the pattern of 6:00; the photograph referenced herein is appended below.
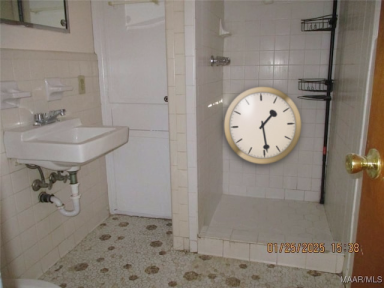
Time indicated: 1:29
